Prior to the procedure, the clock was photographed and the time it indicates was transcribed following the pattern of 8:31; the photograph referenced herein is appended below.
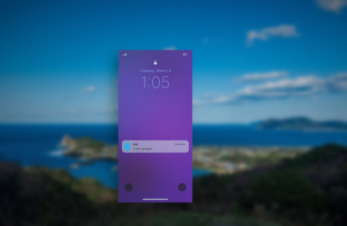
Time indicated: 1:05
